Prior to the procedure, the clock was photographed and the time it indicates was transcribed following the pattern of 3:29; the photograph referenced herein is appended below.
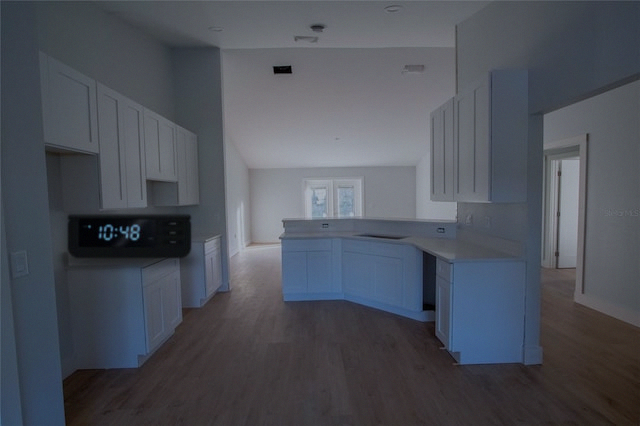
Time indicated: 10:48
